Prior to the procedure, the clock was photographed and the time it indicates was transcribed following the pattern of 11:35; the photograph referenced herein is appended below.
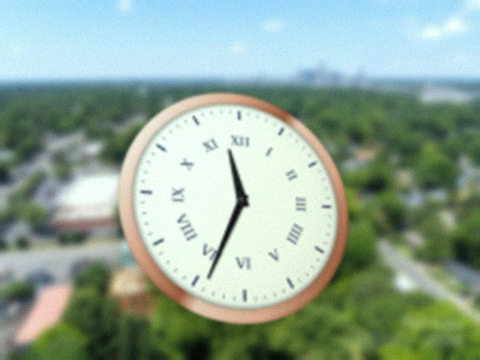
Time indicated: 11:34
